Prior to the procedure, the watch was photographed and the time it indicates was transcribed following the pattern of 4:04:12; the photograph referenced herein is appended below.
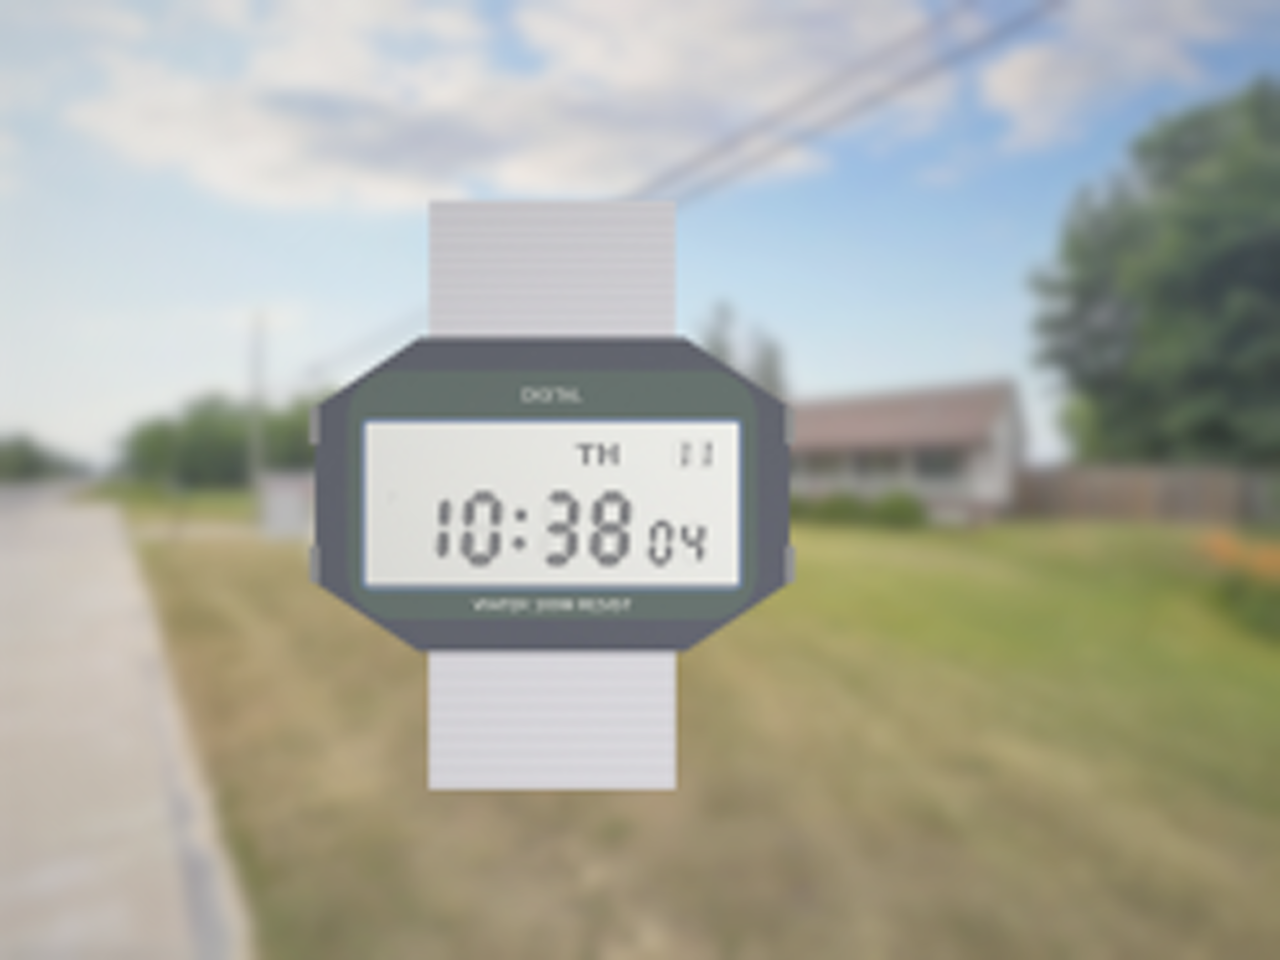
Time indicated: 10:38:04
